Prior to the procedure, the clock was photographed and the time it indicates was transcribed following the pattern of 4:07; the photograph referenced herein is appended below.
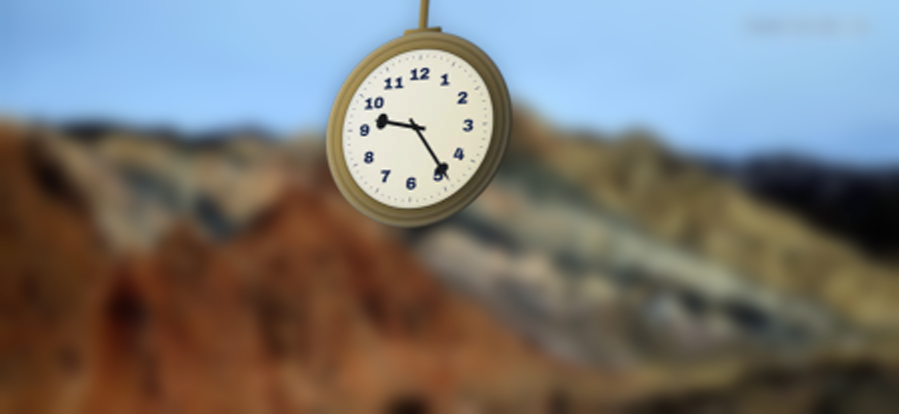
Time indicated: 9:24
